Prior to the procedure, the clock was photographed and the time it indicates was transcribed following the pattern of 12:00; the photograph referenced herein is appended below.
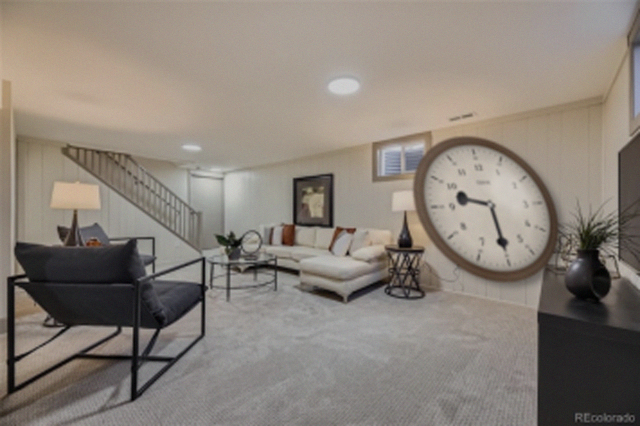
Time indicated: 9:30
